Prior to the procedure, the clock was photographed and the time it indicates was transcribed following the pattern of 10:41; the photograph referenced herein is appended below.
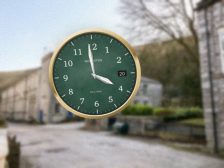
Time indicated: 3:59
